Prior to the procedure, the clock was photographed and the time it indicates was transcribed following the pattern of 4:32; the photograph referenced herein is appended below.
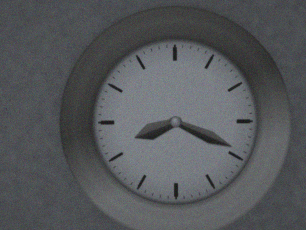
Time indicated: 8:19
